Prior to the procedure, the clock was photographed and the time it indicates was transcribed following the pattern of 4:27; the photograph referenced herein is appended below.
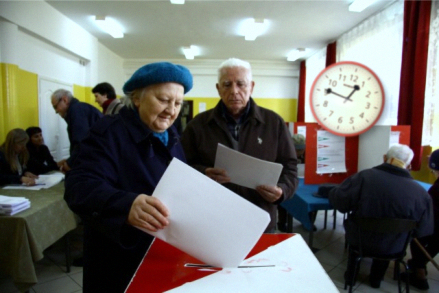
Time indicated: 12:46
